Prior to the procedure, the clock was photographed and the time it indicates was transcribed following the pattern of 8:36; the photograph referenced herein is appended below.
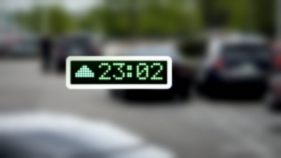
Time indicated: 23:02
